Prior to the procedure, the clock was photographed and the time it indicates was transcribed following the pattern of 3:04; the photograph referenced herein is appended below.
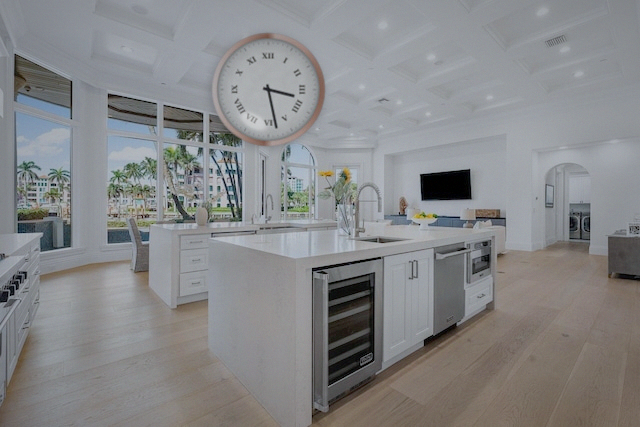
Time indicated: 3:28
